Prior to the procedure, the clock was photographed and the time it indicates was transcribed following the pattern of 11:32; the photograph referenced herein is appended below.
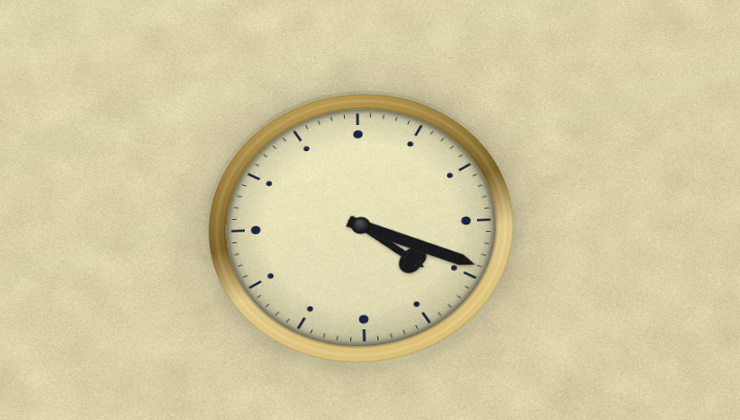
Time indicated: 4:19
